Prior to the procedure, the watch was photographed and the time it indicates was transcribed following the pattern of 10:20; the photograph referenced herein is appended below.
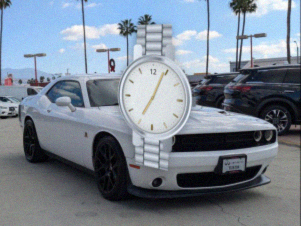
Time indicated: 7:04
